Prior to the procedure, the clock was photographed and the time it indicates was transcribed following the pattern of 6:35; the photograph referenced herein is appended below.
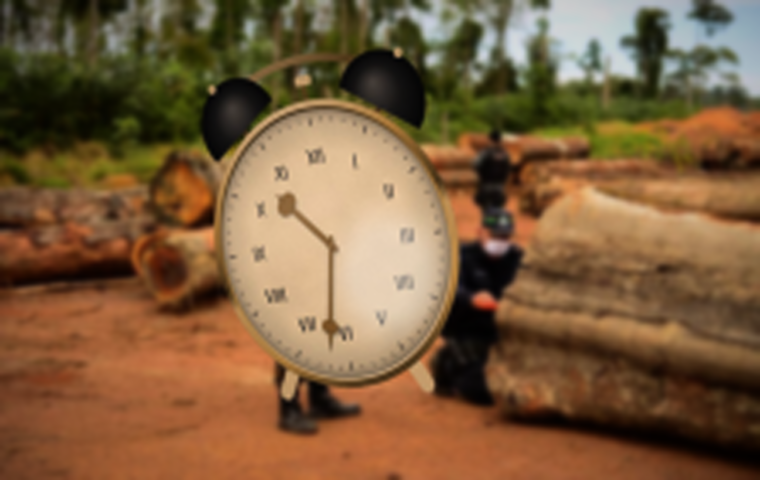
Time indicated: 10:32
